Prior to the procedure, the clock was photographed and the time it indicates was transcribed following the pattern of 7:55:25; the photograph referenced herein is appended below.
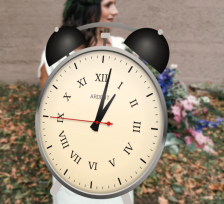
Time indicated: 1:01:45
